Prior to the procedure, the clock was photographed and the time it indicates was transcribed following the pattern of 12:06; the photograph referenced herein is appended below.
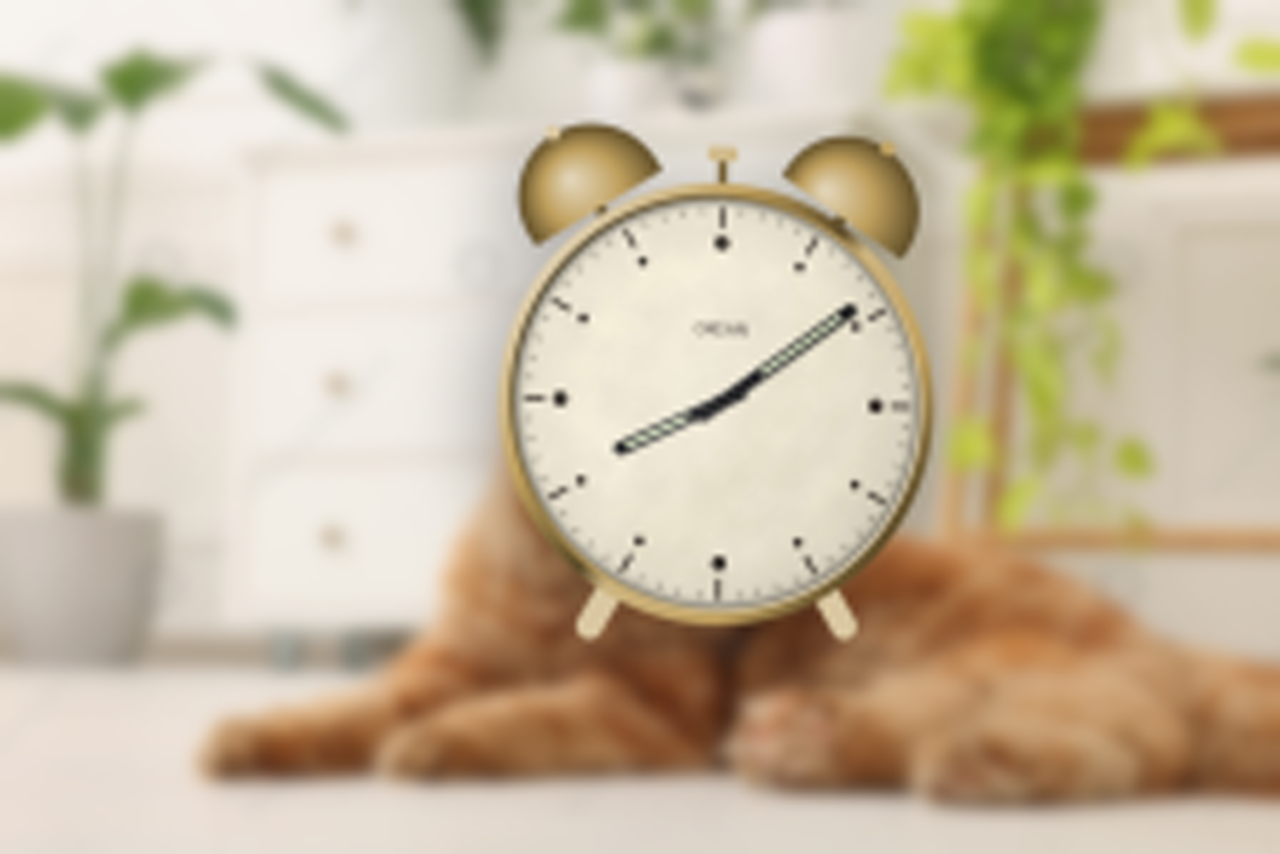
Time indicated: 8:09
